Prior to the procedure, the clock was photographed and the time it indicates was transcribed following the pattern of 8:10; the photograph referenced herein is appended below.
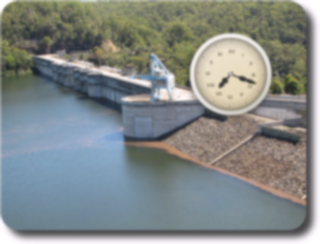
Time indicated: 7:18
